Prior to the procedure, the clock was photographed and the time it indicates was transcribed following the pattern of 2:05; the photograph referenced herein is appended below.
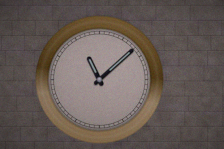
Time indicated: 11:08
